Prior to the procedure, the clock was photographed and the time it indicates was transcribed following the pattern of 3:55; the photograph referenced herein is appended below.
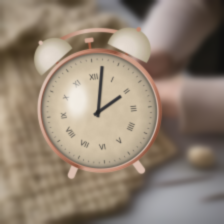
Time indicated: 2:02
